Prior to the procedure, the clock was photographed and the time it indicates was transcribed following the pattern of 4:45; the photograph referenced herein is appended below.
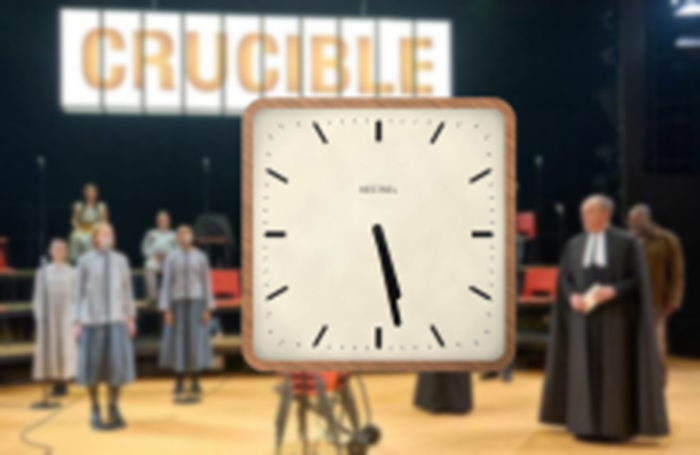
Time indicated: 5:28
